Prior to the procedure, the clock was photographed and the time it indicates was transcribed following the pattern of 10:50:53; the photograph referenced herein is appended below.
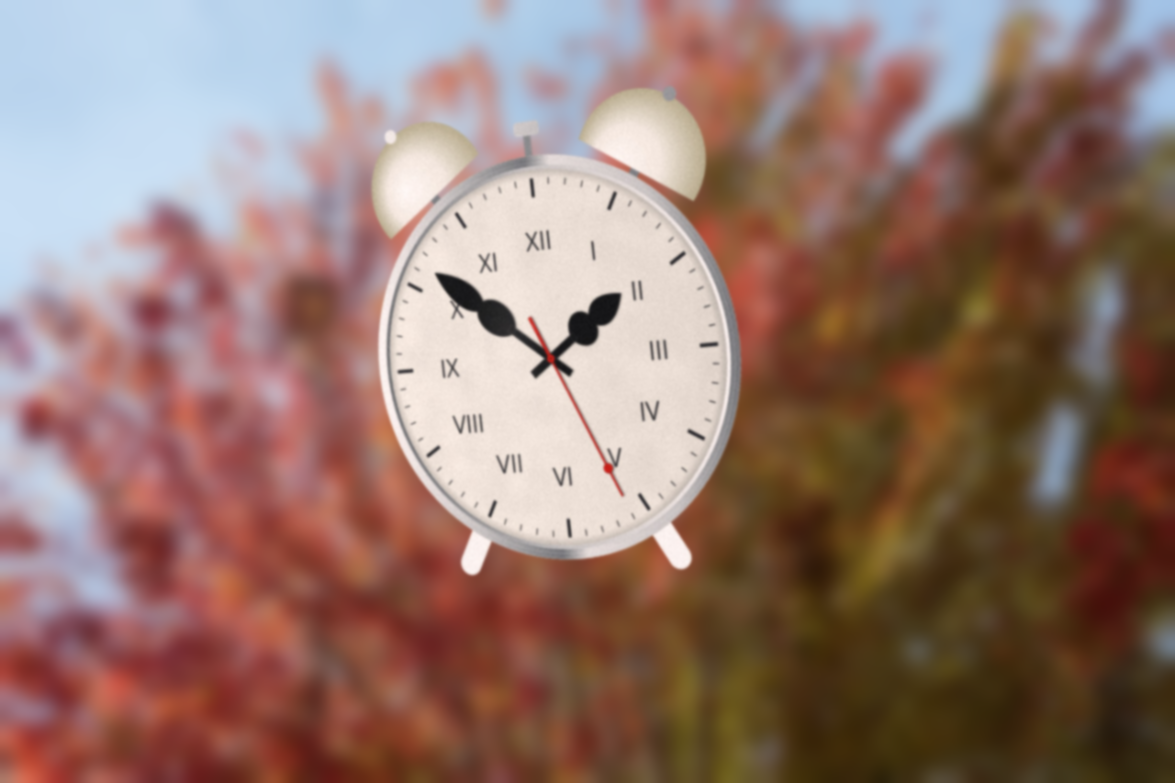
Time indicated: 1:51:26
